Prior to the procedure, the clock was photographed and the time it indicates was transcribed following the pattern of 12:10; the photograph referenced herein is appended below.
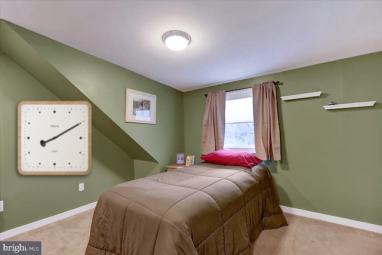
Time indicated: 8:10
